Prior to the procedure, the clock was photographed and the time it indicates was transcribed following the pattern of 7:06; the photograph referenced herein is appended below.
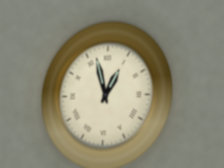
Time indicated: 12:57
